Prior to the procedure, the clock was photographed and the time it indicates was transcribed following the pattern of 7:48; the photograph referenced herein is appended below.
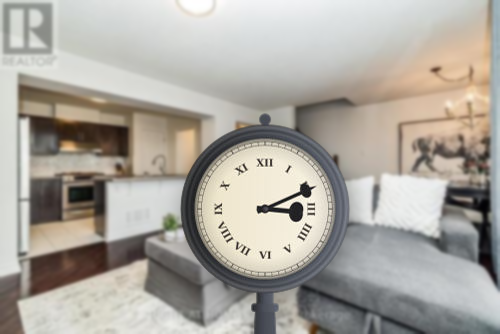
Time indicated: 3:11
